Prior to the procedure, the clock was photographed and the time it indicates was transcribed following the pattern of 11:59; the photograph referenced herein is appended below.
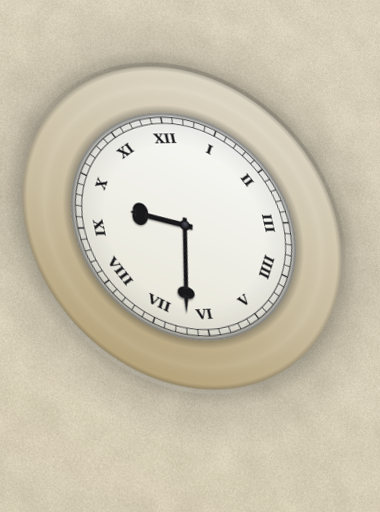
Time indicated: 9:32
